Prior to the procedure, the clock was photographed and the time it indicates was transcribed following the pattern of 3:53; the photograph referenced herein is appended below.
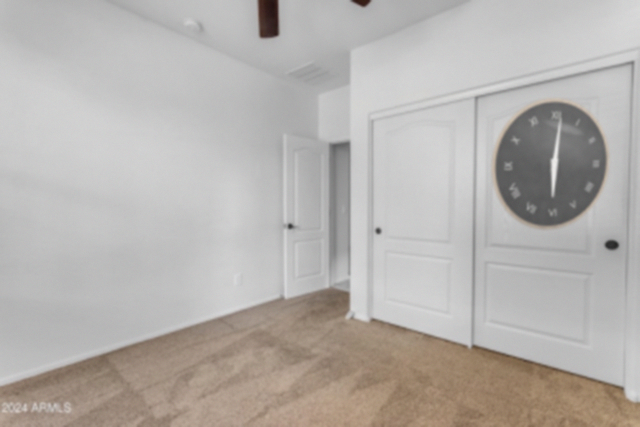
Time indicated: 6:01
